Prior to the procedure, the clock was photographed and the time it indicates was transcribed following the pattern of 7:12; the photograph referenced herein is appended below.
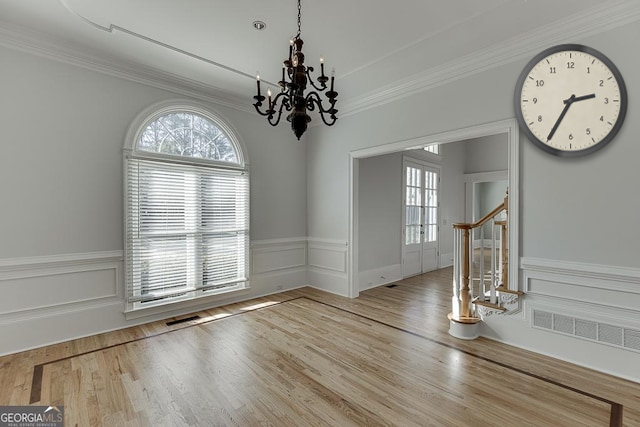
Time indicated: 2:35
